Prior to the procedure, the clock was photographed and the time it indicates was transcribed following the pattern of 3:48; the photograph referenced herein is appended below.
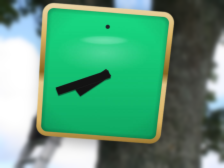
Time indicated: 7:41
